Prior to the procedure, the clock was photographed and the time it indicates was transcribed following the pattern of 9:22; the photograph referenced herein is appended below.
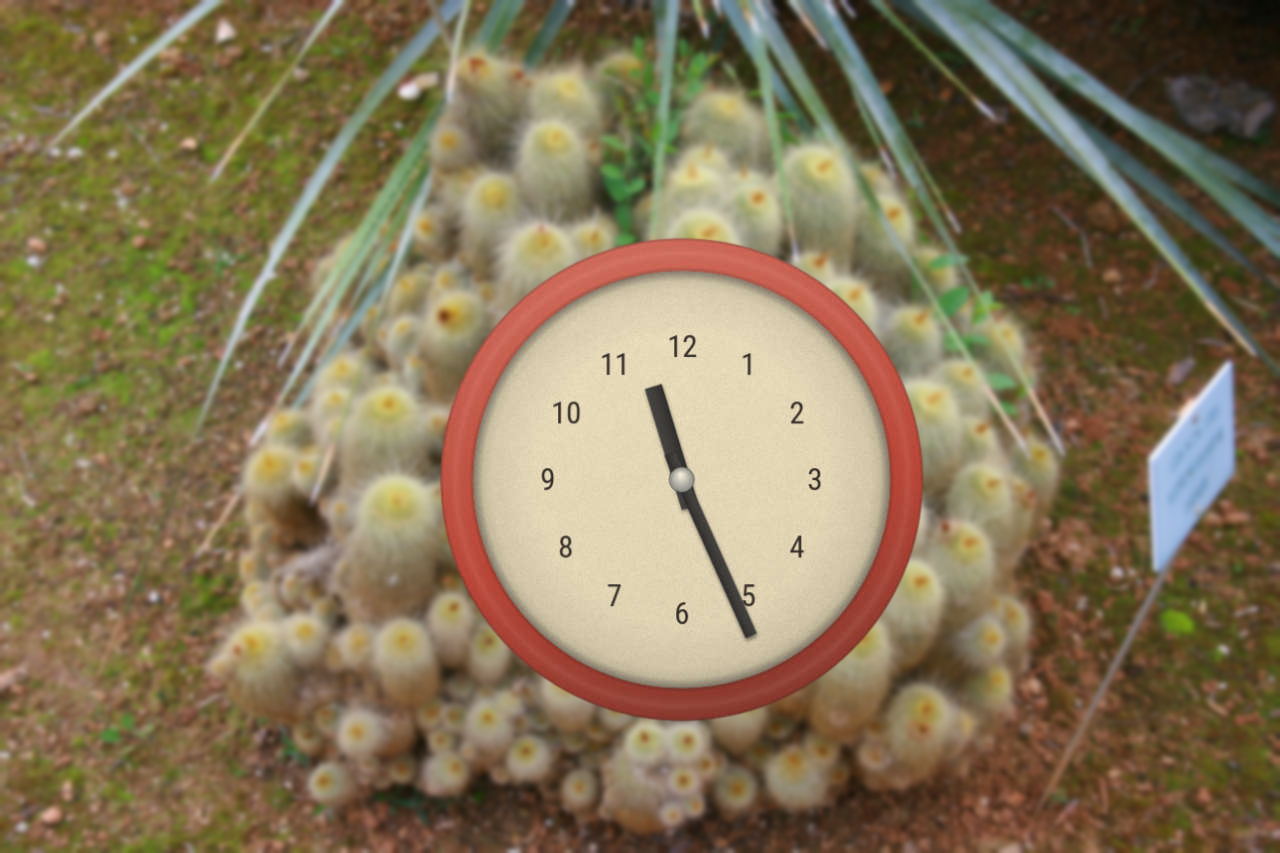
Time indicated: 11:26
